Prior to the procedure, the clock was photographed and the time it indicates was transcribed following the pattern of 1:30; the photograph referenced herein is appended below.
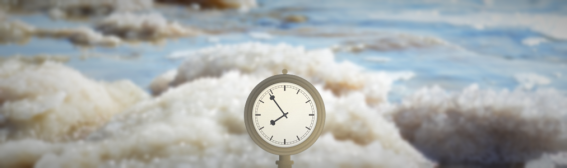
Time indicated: 7:54
